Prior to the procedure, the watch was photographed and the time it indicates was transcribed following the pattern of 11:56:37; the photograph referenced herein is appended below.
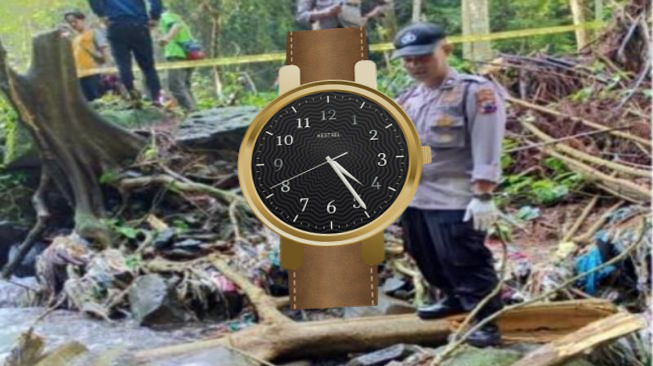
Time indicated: 4:24:41
